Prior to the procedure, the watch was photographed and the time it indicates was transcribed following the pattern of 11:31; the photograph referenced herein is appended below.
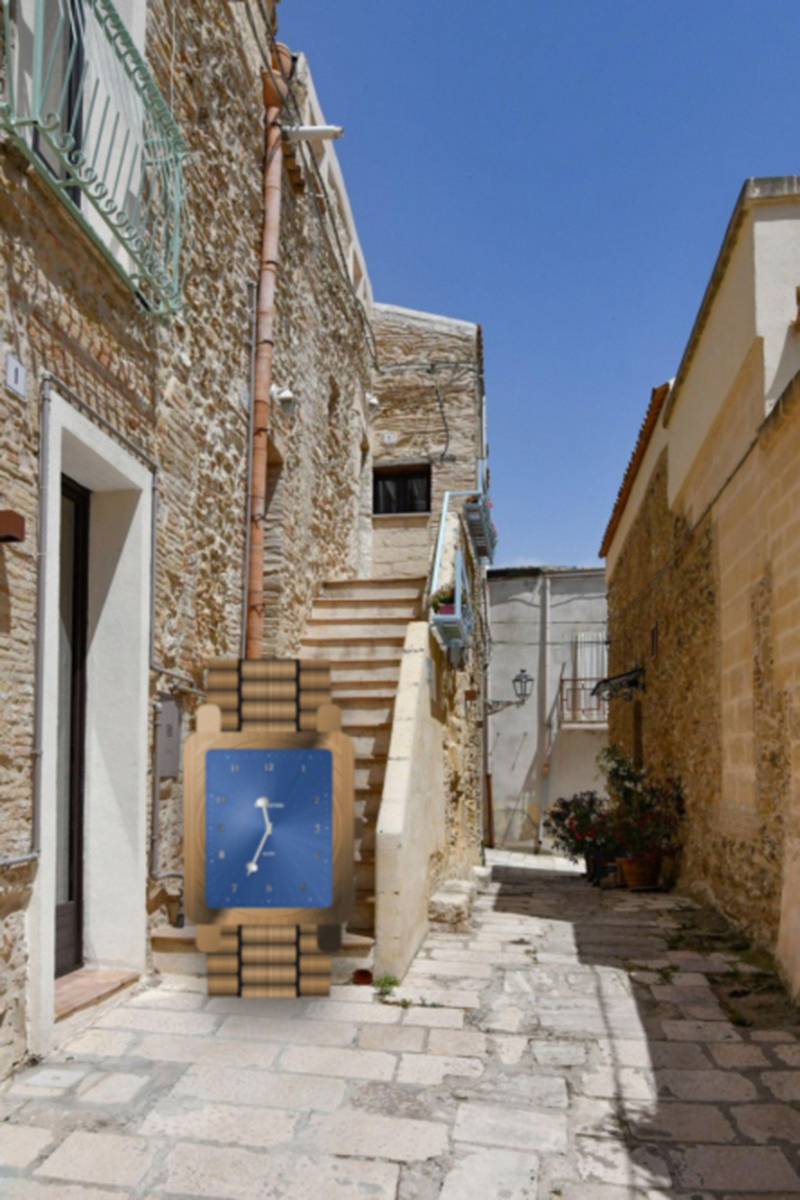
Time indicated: 11:34
